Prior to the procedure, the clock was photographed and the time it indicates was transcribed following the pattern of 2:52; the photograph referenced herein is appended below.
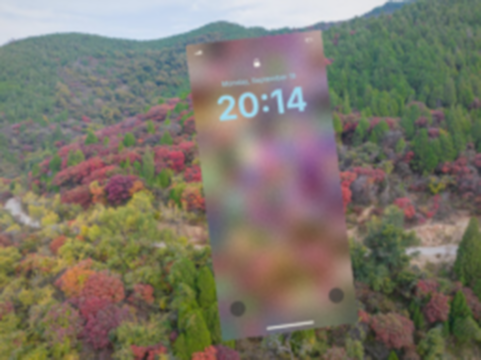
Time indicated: 20:14
